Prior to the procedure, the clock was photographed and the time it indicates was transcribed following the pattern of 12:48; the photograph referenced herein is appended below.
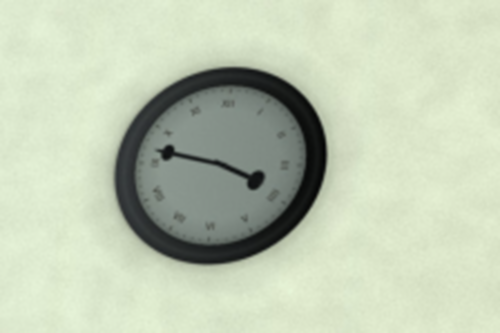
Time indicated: 3:47
